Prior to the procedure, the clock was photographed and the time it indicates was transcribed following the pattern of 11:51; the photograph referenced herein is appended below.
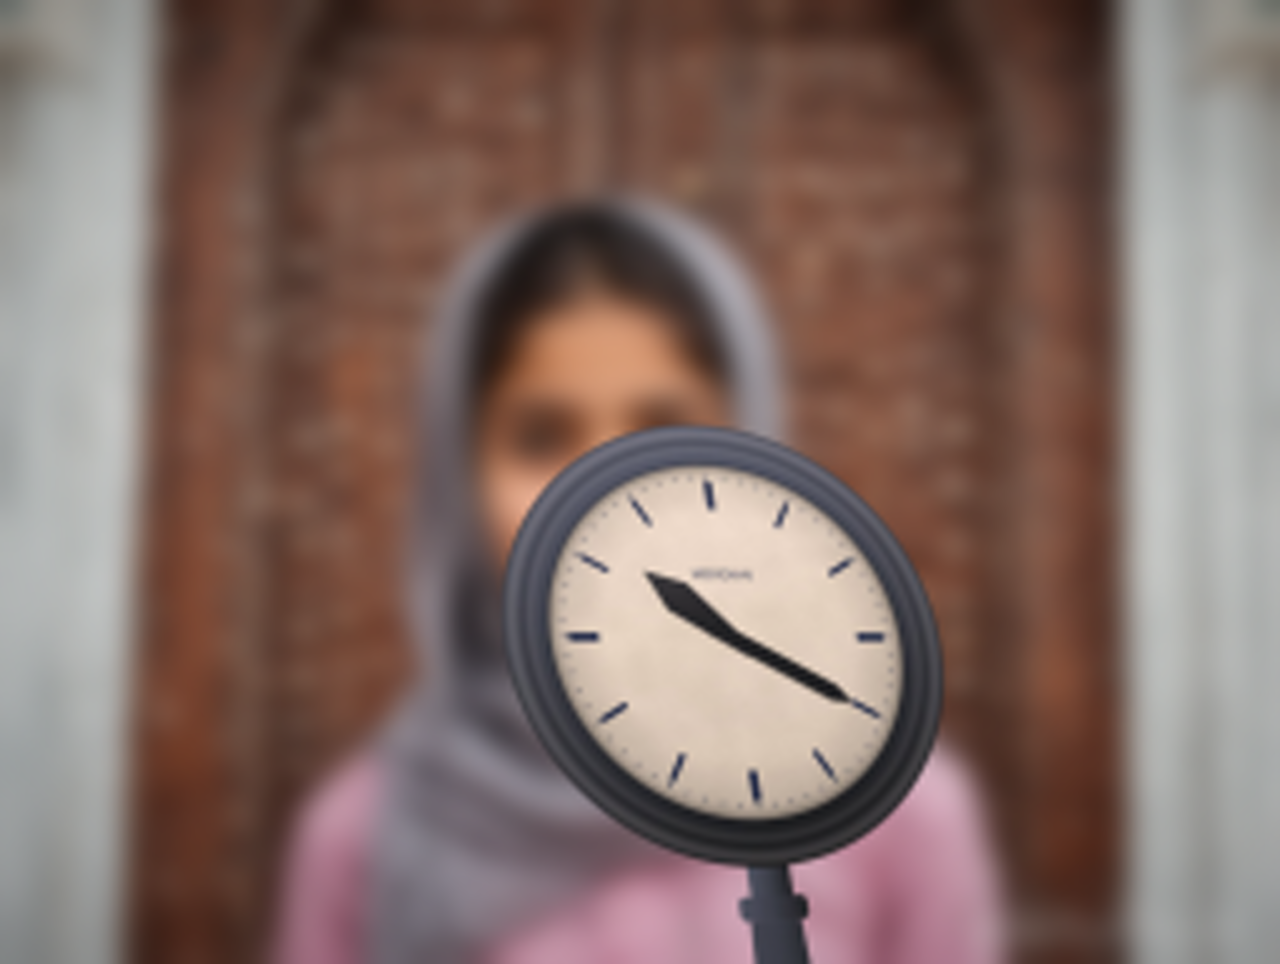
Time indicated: 10:20
